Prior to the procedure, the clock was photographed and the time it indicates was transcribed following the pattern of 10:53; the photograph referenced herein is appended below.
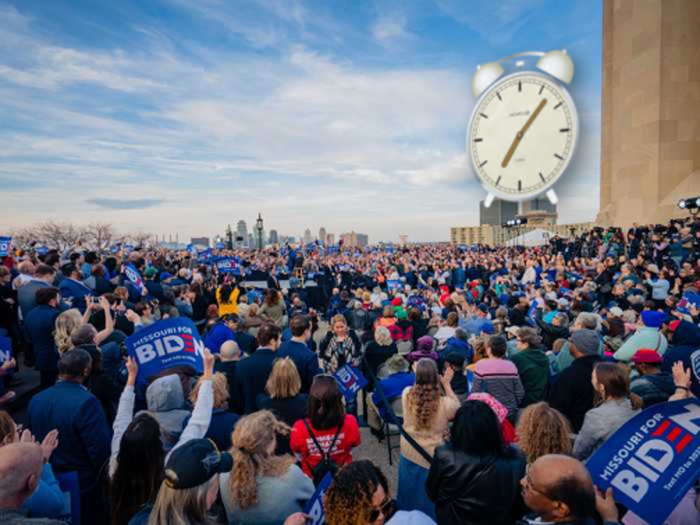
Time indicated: 7:07
